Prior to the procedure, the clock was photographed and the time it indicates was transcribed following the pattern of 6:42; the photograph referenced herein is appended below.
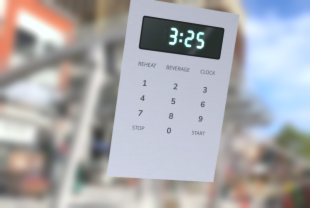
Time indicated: 3:25
